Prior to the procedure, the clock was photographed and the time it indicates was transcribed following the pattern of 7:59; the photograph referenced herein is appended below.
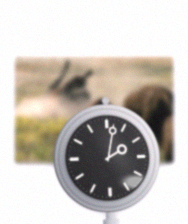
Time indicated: 2:02
